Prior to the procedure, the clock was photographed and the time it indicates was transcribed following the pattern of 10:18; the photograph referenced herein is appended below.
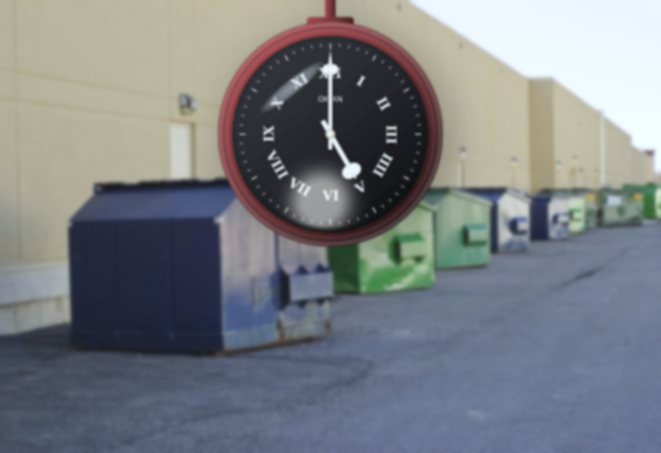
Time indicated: 5:00
